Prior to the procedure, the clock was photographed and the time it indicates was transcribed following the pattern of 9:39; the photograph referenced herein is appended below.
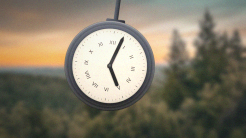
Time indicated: 5:03
